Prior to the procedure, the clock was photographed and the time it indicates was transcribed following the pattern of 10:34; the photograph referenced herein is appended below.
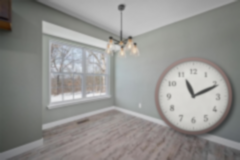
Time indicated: 11:11
